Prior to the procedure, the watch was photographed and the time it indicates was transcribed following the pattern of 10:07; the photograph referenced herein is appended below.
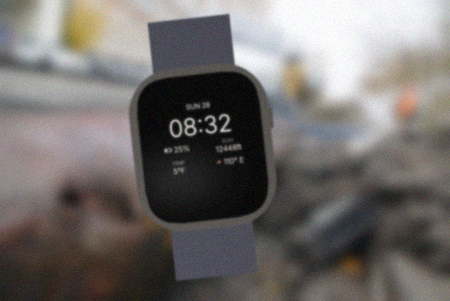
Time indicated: 8:32
